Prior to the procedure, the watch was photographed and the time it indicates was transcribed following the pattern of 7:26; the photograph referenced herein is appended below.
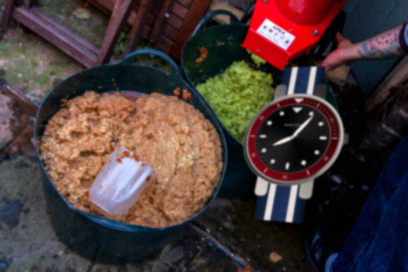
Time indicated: 8:06
